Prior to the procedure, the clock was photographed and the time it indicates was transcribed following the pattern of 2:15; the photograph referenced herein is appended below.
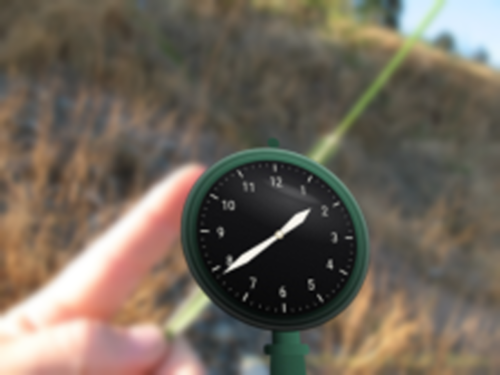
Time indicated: 1:39
